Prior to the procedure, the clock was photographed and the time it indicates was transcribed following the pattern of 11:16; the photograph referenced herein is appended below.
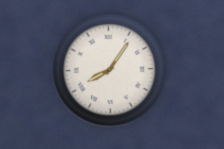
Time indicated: 8:06
